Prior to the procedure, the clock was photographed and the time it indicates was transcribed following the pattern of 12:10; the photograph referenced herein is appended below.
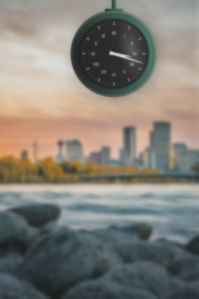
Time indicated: 3:18
